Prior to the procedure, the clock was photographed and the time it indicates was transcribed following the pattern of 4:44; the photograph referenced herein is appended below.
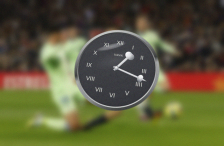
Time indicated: 1:18
